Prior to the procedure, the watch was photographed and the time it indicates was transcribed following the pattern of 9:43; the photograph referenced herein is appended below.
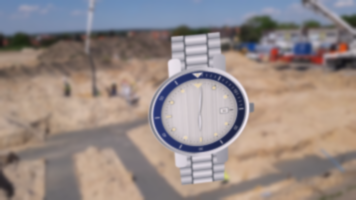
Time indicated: 6:01
